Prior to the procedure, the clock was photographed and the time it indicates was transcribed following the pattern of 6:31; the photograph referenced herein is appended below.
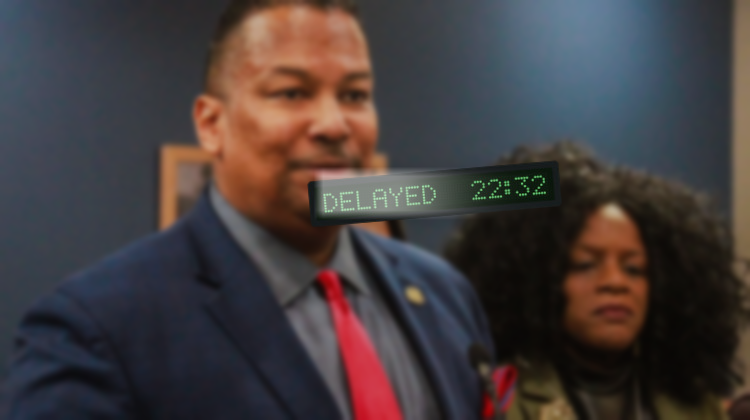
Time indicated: 22:32
